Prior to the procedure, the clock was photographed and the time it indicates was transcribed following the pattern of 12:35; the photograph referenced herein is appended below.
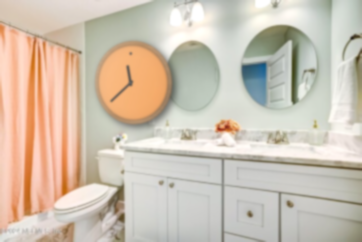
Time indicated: 11:38
